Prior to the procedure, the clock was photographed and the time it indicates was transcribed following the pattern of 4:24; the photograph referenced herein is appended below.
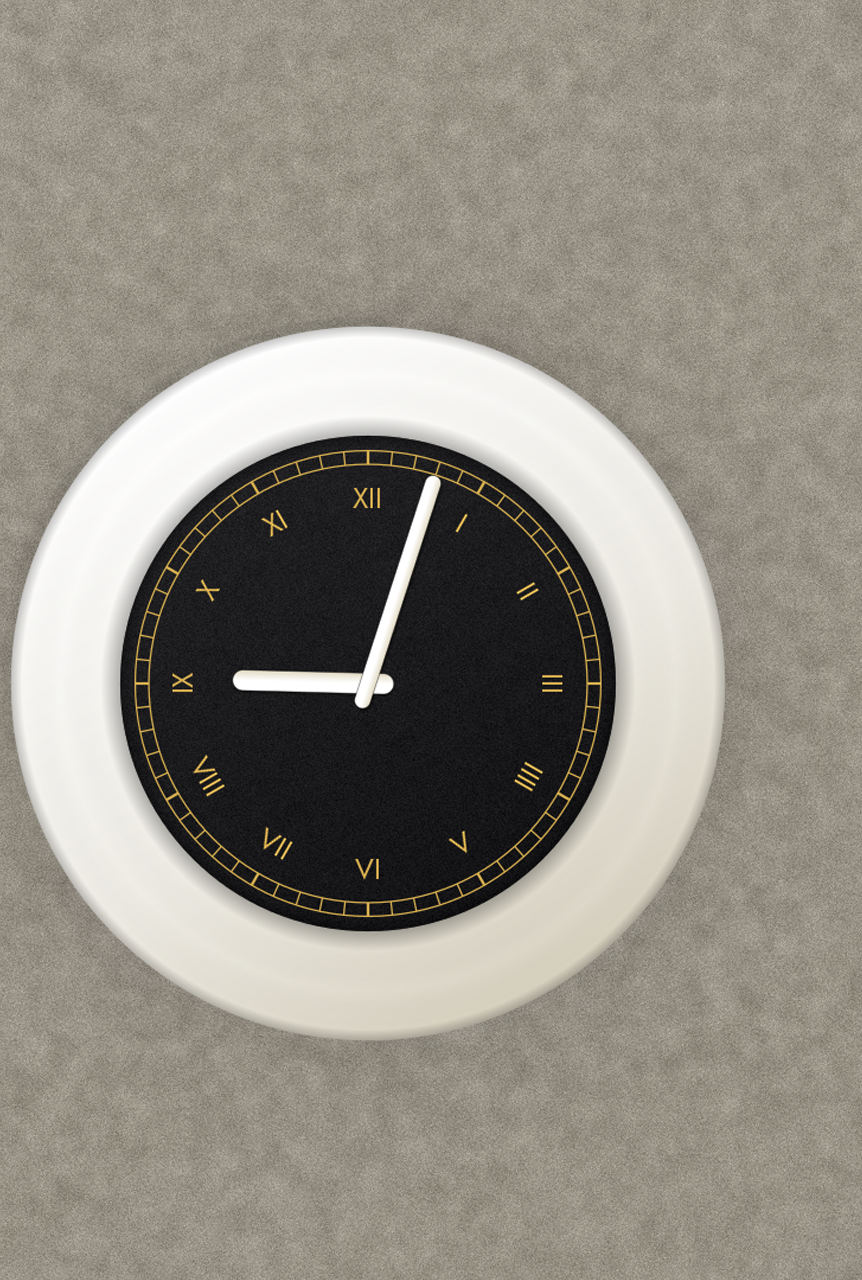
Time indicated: 9:03
